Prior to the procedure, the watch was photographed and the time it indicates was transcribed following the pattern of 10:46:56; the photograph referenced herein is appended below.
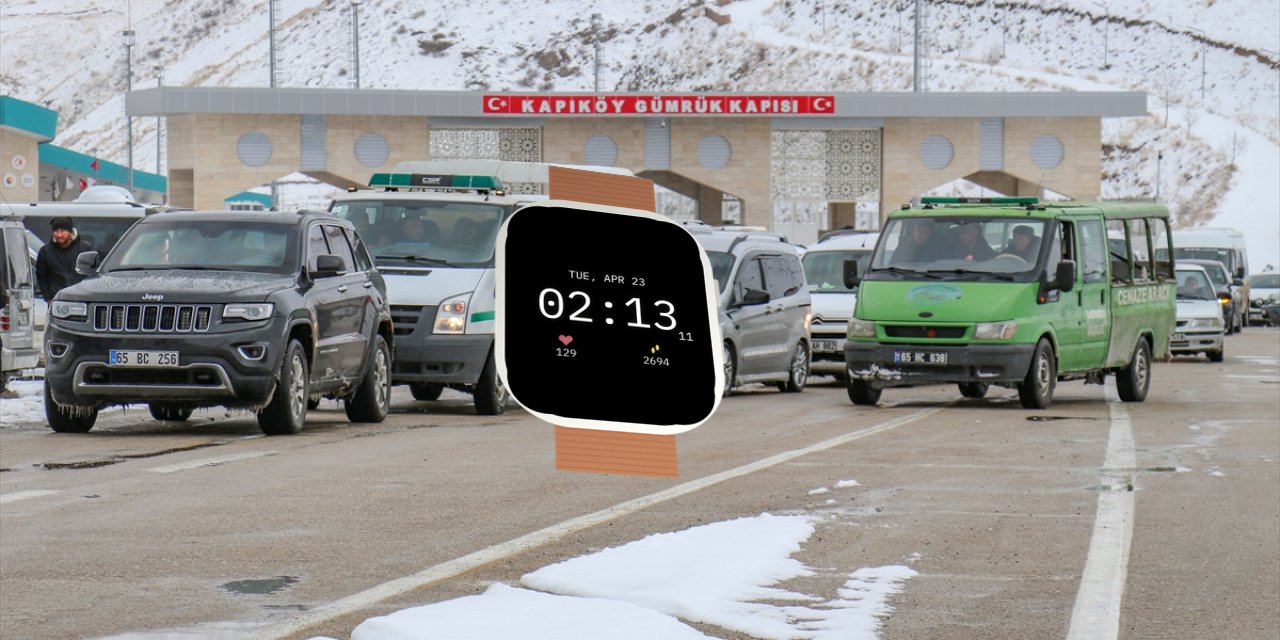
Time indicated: 2:13:11
